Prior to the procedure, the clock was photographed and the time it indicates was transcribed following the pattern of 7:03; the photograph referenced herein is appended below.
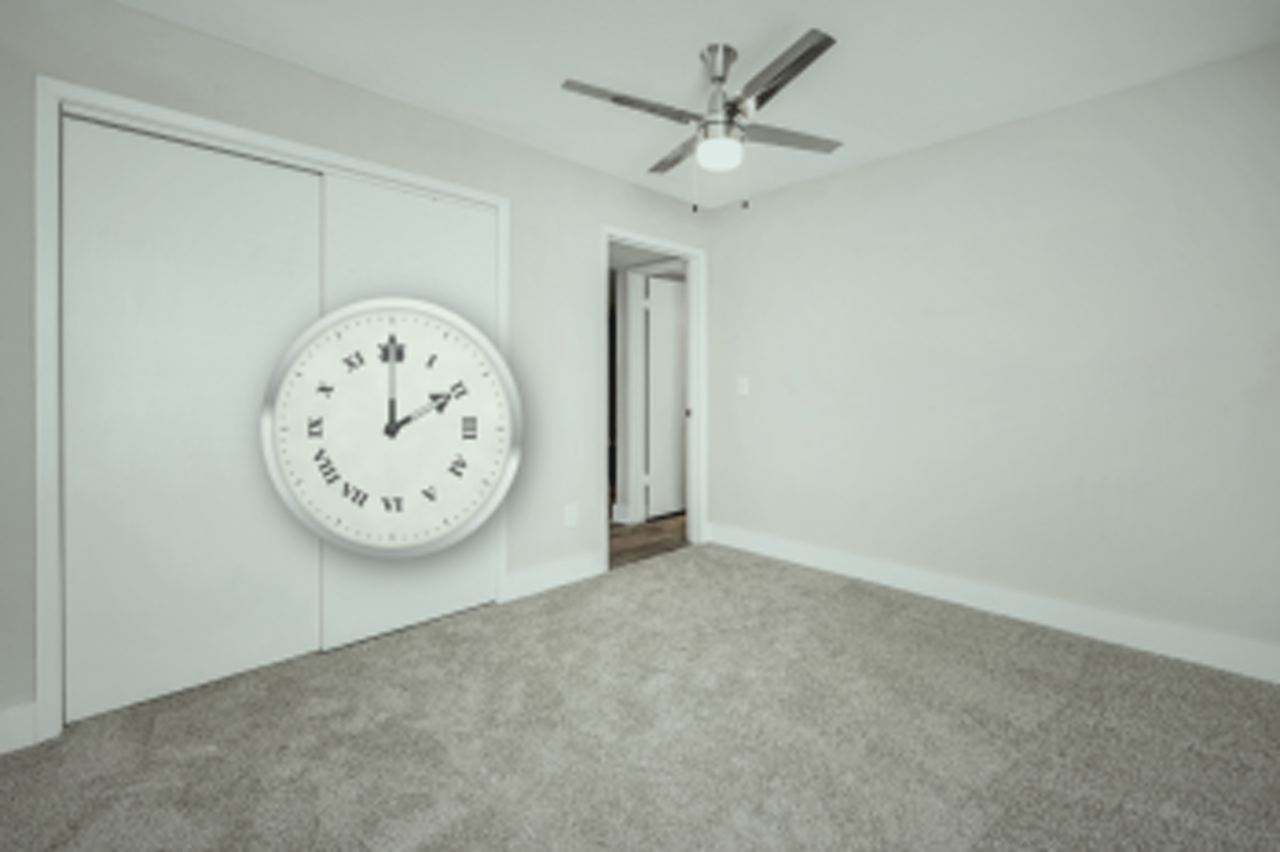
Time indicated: 2:00
